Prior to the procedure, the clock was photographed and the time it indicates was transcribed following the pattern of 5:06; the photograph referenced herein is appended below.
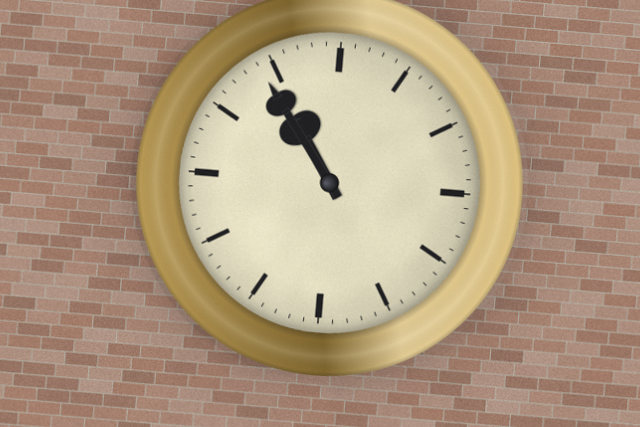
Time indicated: 10:54
